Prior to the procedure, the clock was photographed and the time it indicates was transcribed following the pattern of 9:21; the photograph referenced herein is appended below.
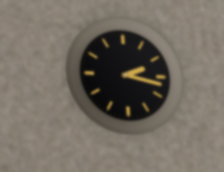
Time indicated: 2:17
